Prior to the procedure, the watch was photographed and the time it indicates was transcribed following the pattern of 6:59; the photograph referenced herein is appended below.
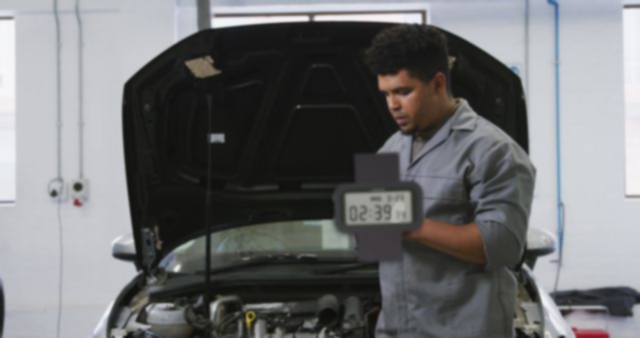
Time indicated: 2:39
